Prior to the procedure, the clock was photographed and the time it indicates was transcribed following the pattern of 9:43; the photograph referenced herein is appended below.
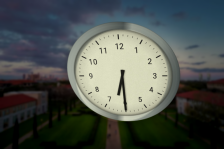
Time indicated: 6:30
